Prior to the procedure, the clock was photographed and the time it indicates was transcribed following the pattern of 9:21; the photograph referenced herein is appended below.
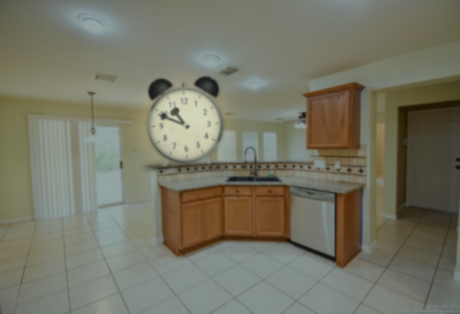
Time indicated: 10:49
